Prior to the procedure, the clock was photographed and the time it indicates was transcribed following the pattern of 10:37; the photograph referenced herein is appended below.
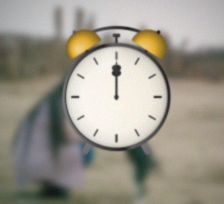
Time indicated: 12:00
